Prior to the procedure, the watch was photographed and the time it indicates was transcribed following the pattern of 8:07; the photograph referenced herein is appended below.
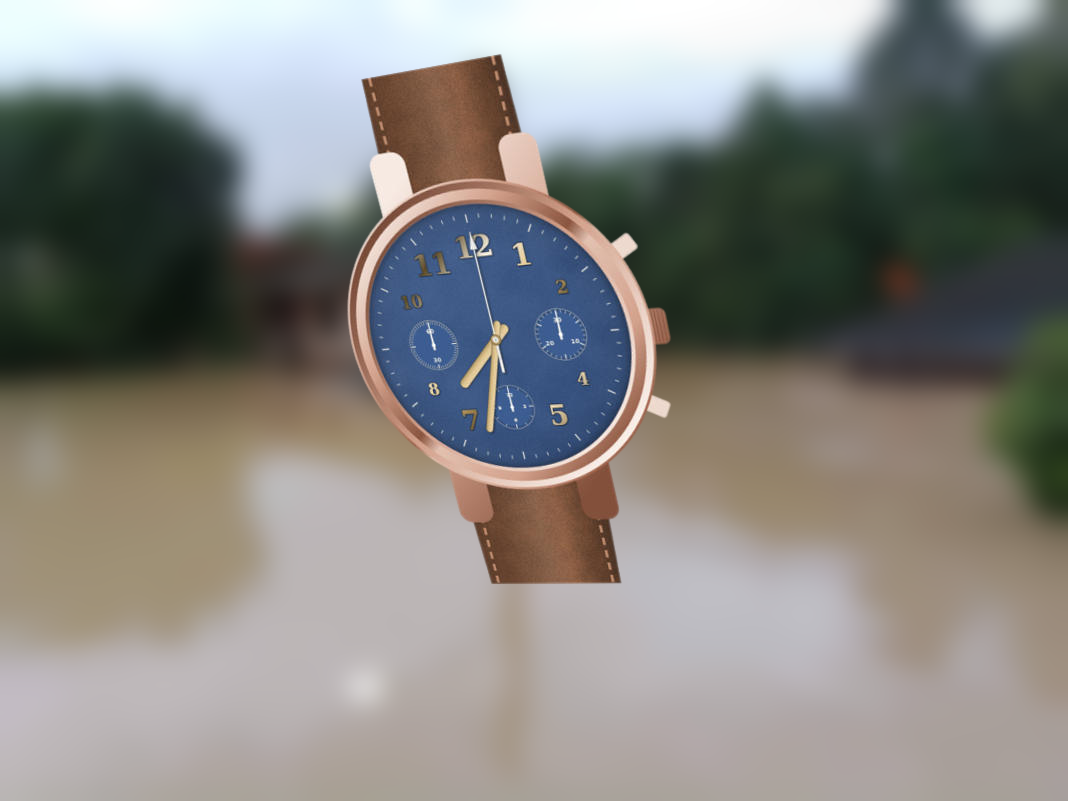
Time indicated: 7:33
